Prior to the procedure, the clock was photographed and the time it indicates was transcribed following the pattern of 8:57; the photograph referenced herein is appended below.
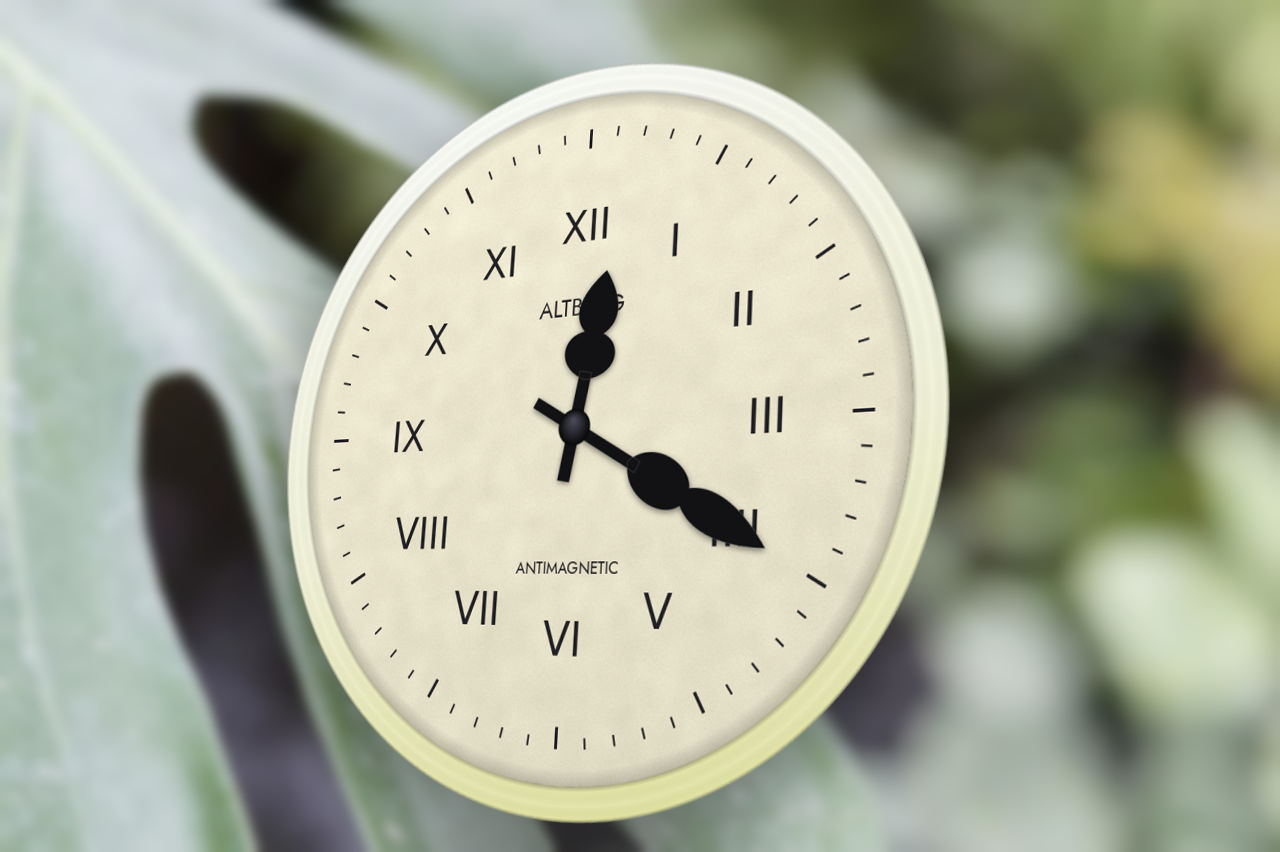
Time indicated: 12:20
